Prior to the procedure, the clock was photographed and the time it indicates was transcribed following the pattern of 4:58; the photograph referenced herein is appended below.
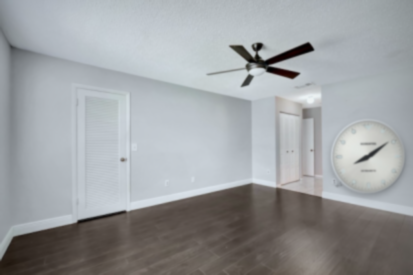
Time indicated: 8:09
